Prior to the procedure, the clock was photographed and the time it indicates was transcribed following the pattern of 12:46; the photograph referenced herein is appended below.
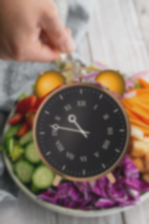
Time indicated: 10:47
